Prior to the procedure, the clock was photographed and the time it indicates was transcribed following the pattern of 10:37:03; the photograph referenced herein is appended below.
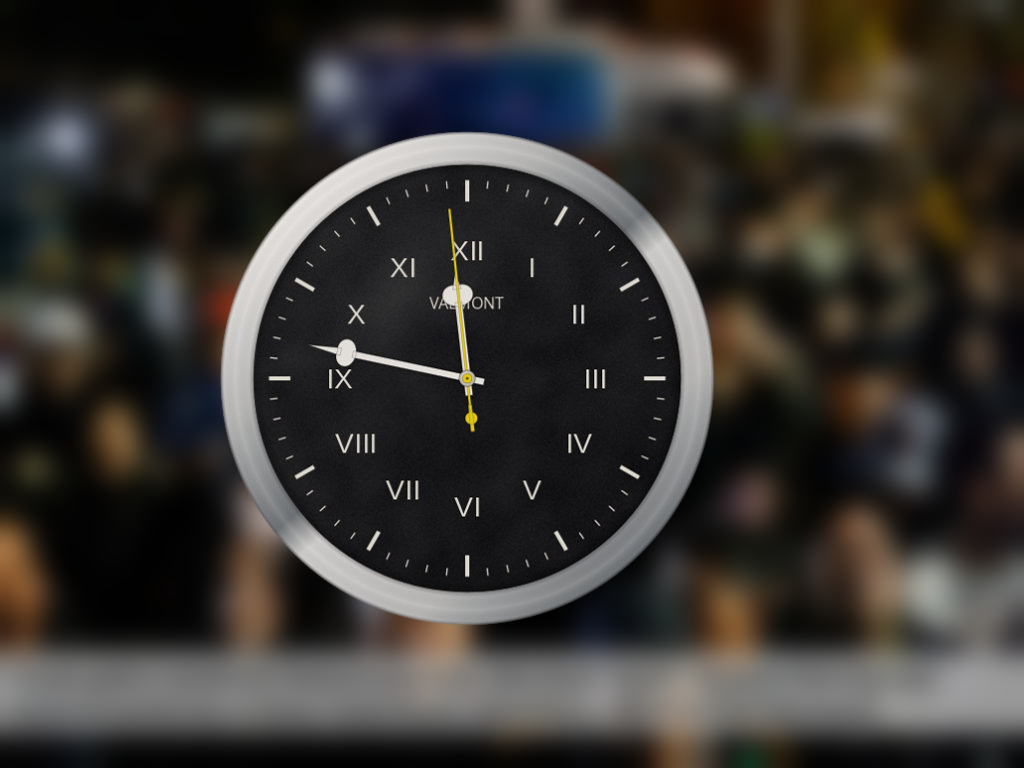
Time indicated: 11:46:59
